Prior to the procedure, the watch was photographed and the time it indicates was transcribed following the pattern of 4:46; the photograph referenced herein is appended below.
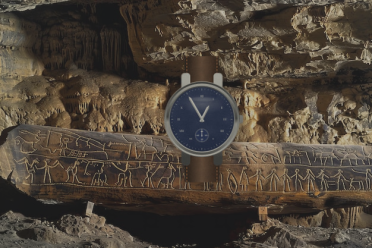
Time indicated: 12:55
